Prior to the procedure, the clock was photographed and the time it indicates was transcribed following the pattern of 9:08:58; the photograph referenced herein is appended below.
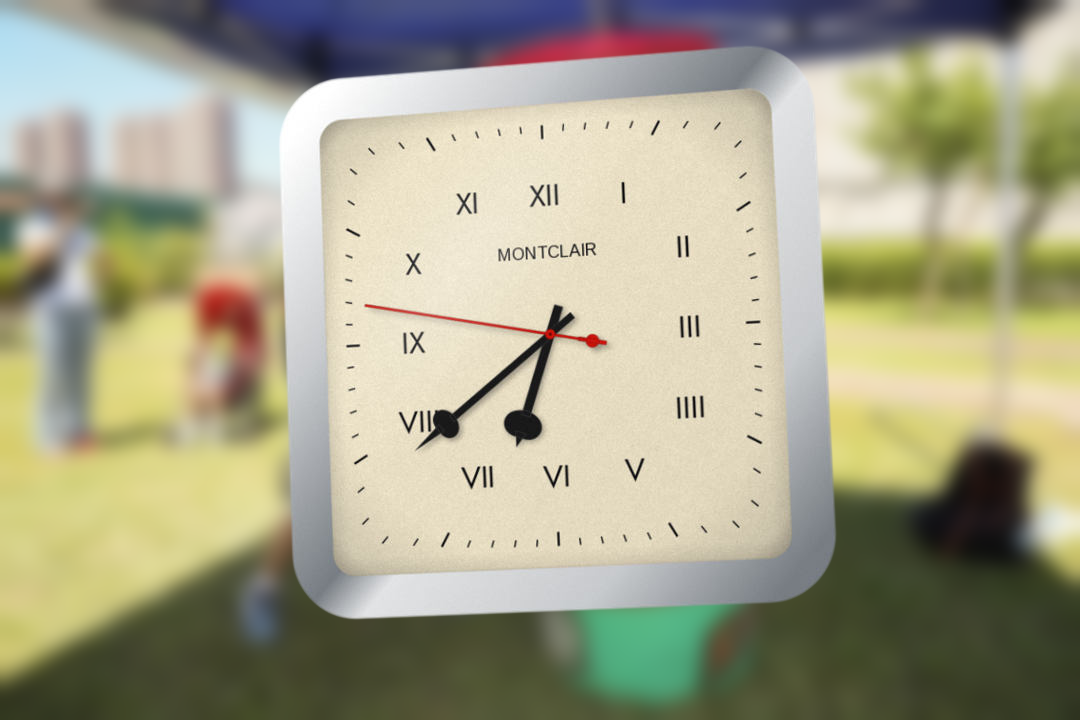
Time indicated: 6:38:47
